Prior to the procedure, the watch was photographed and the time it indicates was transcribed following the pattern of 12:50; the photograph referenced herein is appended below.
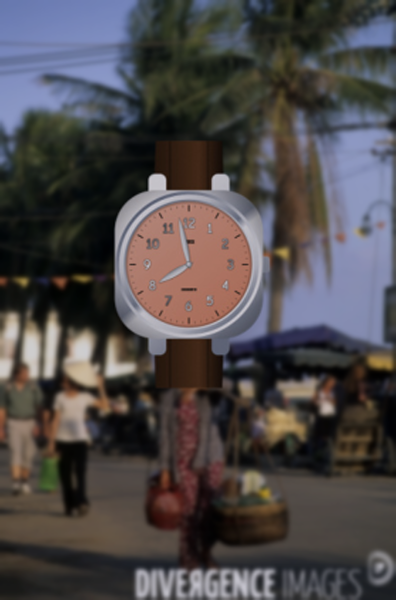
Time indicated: 7:58
